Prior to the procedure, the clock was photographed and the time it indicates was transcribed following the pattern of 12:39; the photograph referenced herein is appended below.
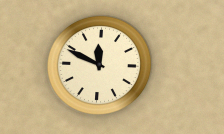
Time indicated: 11:49
